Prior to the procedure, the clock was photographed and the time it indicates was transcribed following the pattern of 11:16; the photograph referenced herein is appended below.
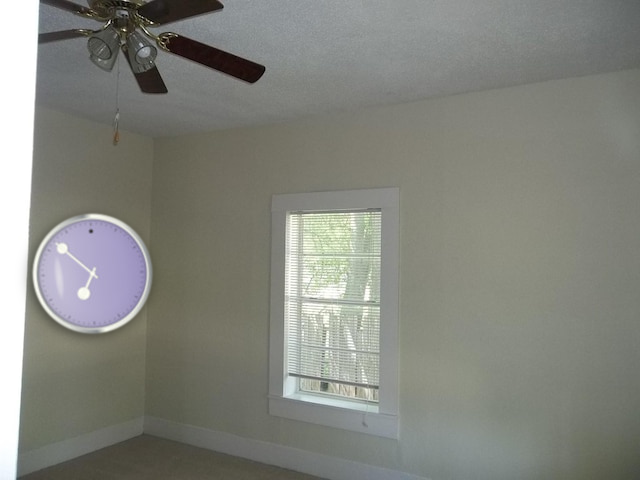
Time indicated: 6:52
